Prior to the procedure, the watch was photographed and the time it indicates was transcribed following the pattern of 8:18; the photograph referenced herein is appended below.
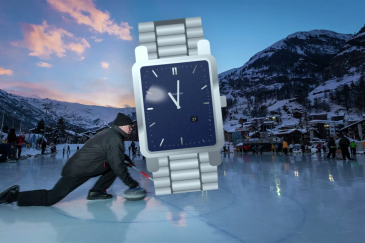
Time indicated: 11:01
